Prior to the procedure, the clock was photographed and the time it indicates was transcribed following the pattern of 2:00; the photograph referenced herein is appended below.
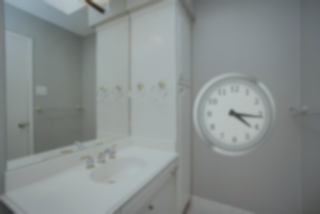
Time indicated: 4:16
